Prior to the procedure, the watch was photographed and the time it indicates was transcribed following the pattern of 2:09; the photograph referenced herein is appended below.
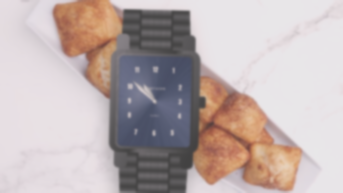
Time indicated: 10:52
